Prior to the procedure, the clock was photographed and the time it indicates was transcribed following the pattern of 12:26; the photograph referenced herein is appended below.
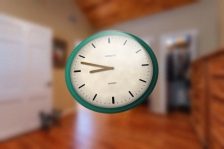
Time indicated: 8:48
